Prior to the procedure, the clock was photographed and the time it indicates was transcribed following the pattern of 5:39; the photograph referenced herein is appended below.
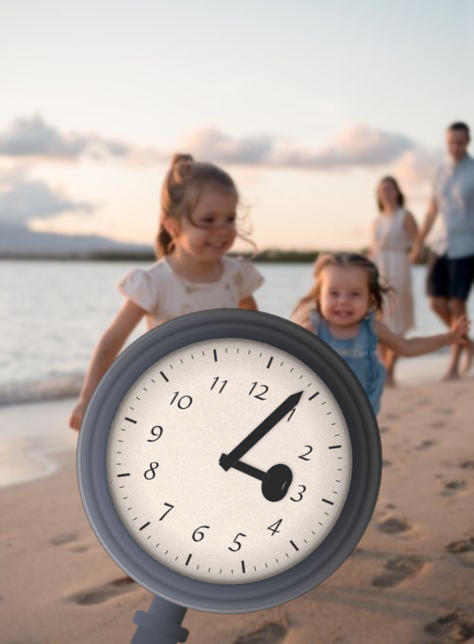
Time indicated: 3:04
